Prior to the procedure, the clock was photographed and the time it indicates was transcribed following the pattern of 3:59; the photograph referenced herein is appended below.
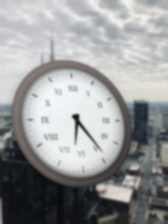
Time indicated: 6:24
